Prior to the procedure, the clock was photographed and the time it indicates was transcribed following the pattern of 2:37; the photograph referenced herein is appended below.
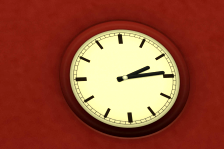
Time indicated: 2:14
